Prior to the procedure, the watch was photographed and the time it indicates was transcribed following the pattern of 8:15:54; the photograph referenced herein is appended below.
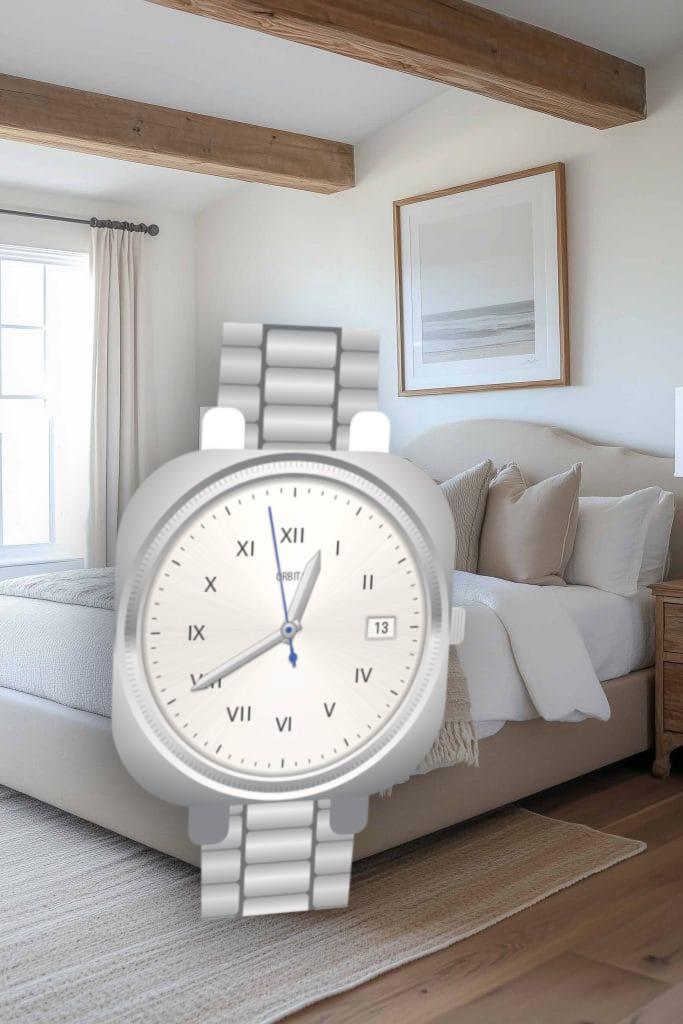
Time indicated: 12:39:58
